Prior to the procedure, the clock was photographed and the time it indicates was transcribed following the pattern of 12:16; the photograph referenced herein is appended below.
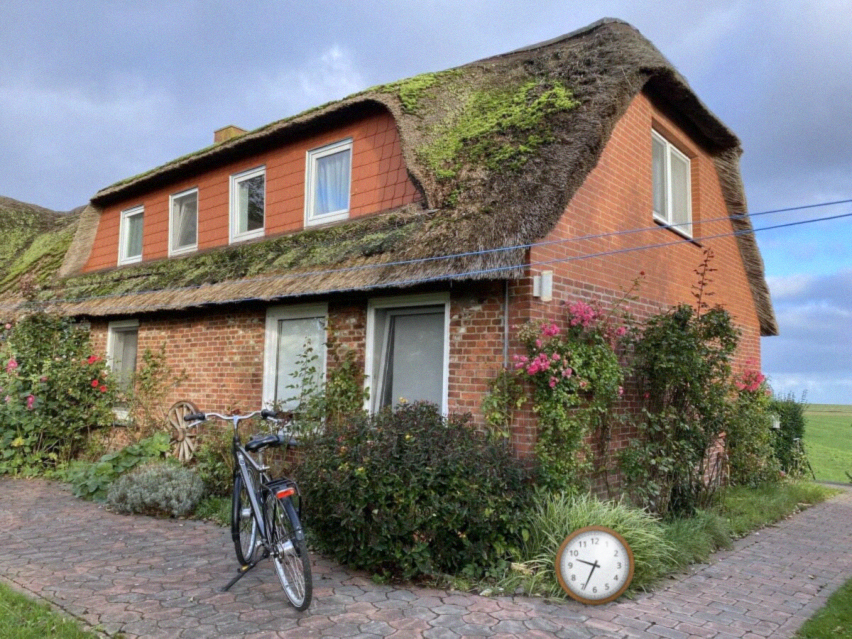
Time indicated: 9:34
